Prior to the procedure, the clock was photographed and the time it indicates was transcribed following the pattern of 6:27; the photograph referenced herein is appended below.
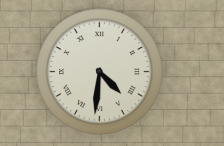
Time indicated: 4:31
